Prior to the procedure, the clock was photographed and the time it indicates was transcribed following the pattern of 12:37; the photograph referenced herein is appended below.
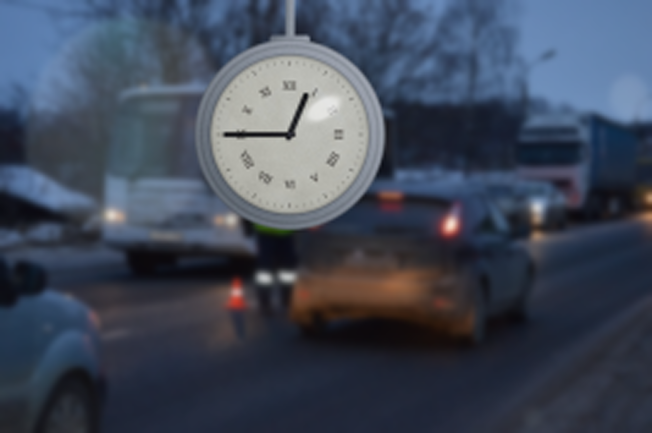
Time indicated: 12:45
